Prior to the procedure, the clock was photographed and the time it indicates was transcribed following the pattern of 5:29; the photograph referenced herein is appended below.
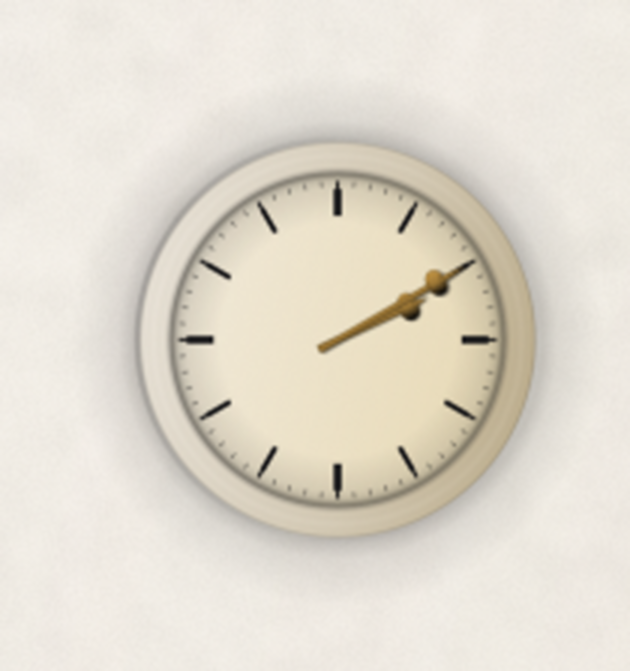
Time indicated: 2:10
